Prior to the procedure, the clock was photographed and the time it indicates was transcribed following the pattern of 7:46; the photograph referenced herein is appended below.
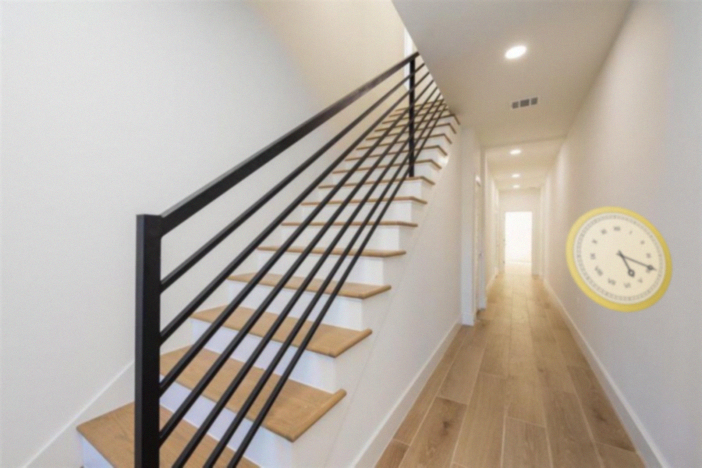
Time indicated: 5:19
